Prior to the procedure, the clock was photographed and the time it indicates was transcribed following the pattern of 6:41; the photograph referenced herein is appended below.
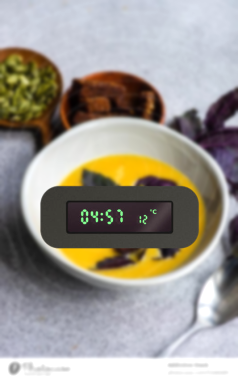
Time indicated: 4:57
